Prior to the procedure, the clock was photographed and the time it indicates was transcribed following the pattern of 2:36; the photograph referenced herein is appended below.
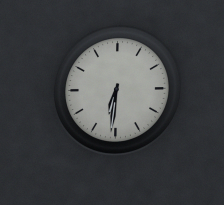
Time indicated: 6:31
